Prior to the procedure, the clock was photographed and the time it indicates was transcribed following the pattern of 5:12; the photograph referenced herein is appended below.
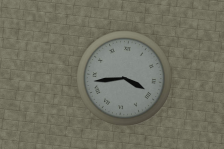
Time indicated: 3:43
